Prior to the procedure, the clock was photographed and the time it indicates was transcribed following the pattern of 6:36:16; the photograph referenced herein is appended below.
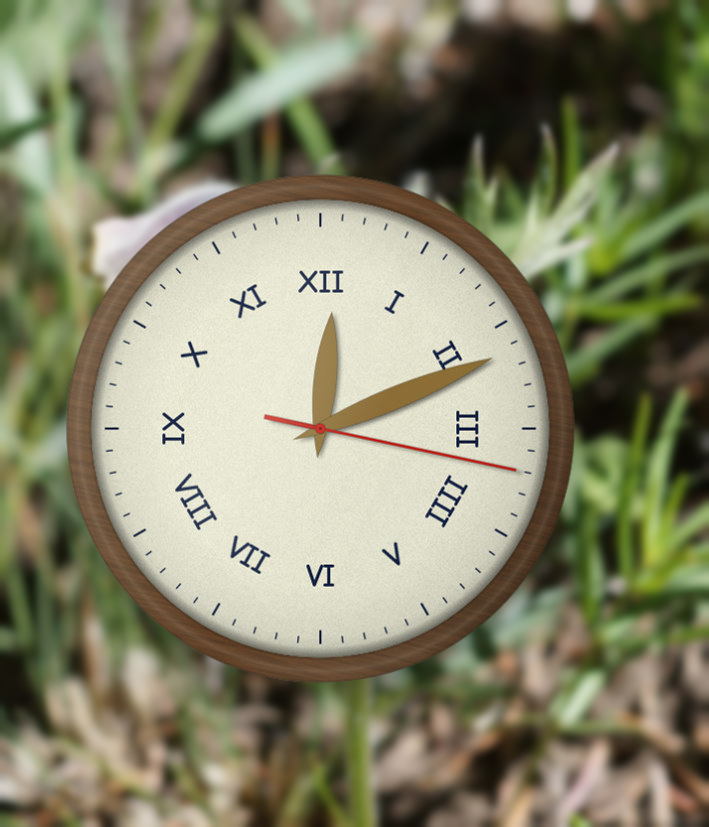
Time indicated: 12:11:17
